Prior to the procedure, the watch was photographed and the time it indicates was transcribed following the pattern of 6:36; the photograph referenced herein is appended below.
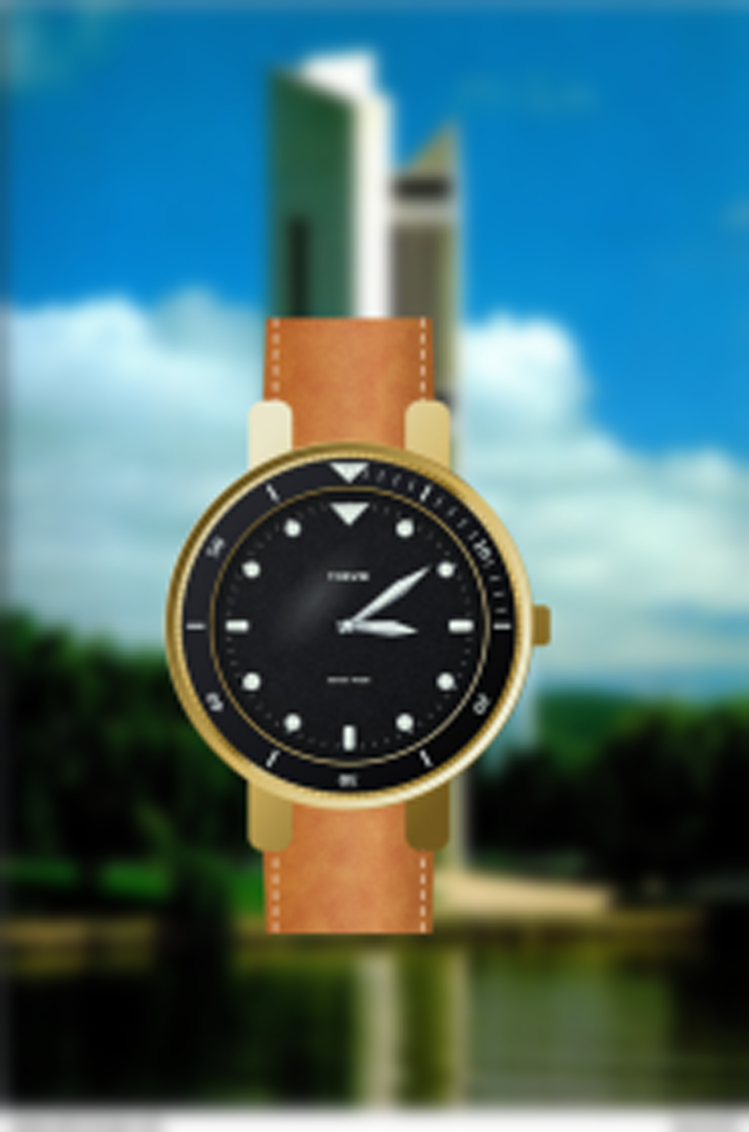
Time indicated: 3:09
